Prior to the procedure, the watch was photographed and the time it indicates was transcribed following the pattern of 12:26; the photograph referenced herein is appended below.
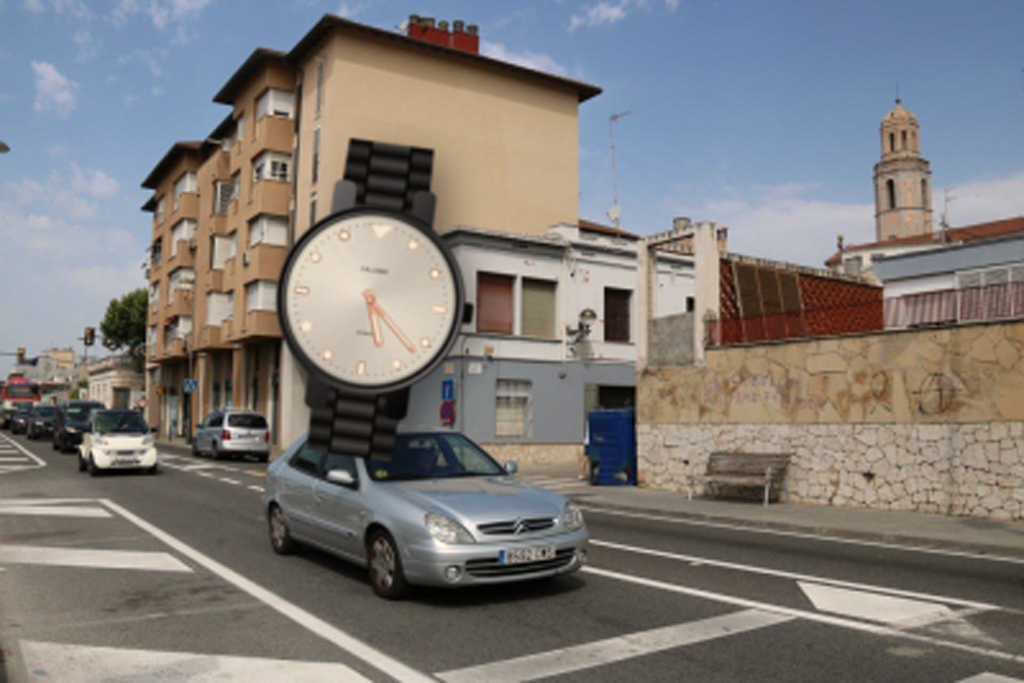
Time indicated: 5:22
